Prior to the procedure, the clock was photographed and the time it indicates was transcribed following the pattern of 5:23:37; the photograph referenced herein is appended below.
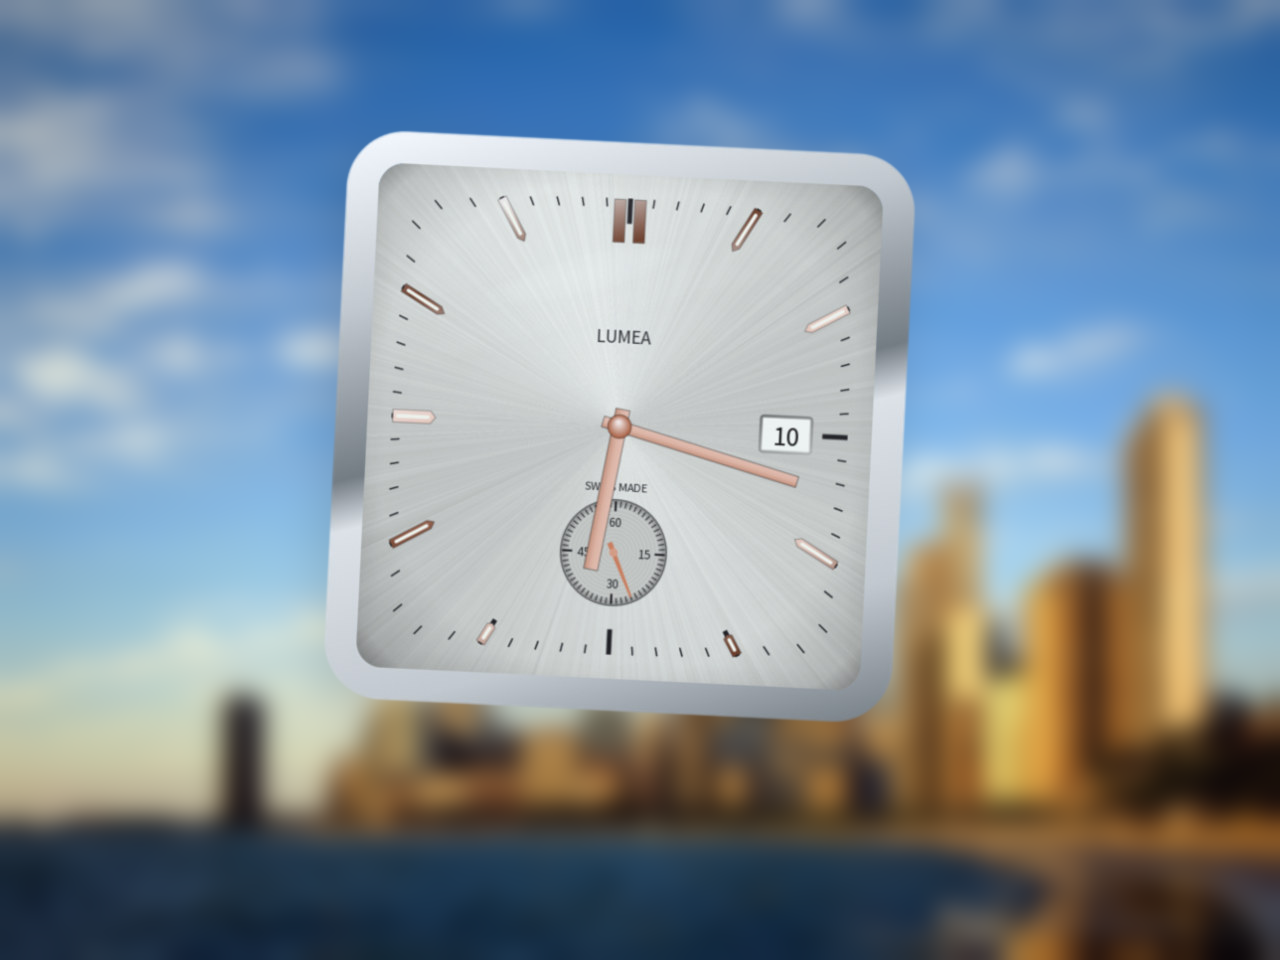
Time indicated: 6:17:26
